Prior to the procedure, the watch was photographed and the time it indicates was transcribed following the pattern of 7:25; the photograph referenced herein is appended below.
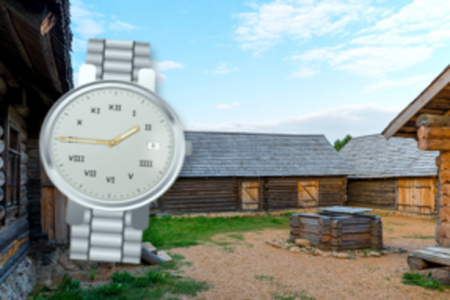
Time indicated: 1:45
